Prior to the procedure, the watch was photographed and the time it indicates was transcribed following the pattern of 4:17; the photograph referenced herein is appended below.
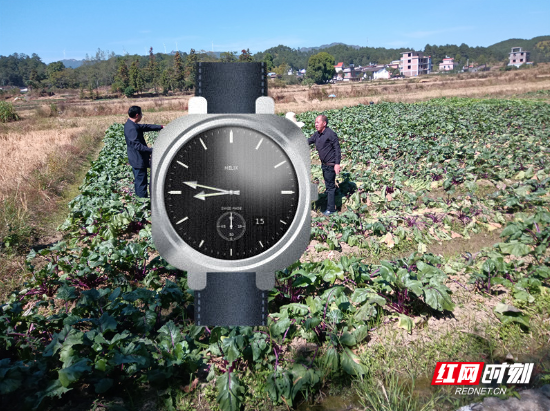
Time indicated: 8:47
